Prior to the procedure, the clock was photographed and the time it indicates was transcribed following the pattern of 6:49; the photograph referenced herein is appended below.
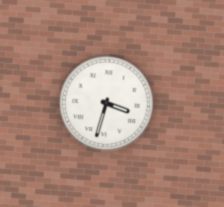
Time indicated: 3:32
